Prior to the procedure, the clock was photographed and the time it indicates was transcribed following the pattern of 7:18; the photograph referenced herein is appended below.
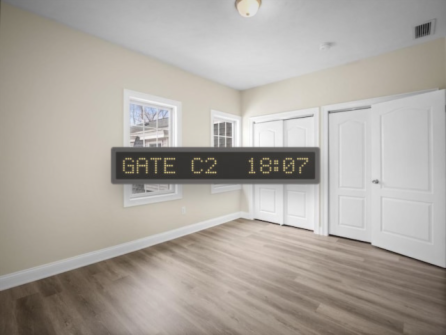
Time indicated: 18:07
